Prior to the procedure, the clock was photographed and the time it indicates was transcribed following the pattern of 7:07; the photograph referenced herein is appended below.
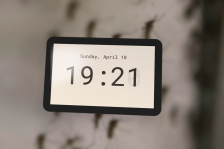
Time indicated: 19:21
